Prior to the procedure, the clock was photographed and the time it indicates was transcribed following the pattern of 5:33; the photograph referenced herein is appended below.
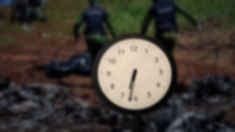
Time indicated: 6:32
